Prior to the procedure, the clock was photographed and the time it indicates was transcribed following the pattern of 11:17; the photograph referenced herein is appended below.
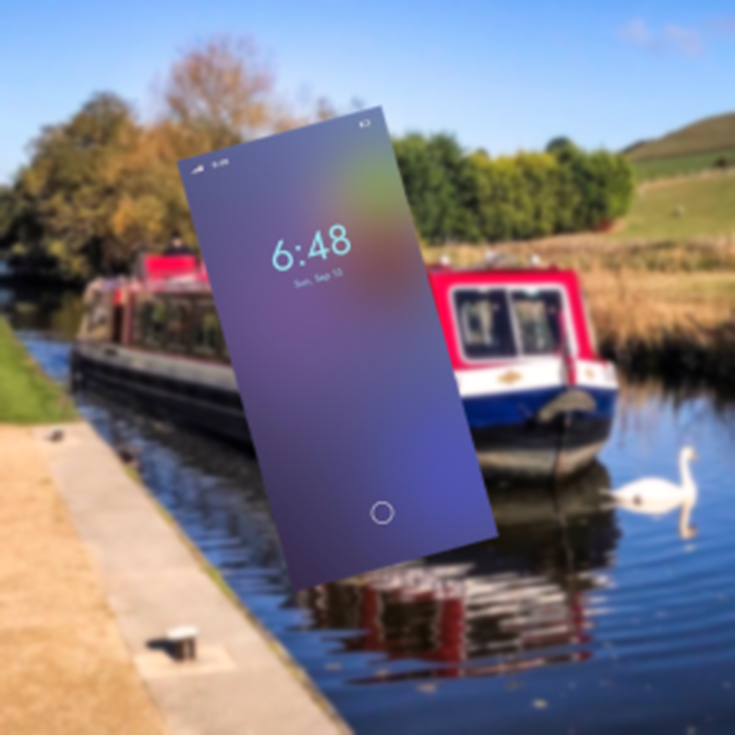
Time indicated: 6:48
